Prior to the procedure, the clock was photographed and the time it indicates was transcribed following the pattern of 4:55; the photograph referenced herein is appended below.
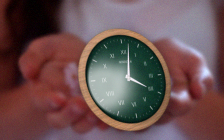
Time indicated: 4:02
